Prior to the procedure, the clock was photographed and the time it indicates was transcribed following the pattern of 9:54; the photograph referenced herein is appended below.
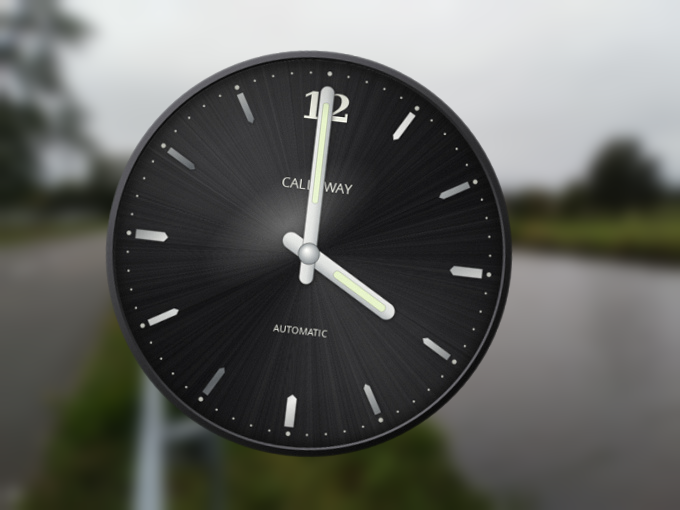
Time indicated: 4:00
